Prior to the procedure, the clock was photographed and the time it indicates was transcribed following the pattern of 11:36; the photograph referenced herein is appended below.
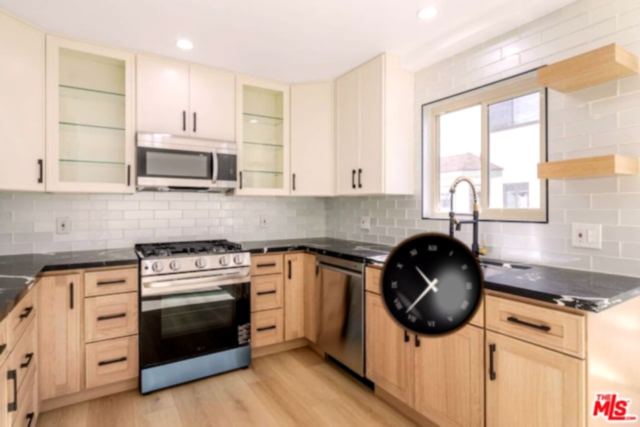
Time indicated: 10:37
